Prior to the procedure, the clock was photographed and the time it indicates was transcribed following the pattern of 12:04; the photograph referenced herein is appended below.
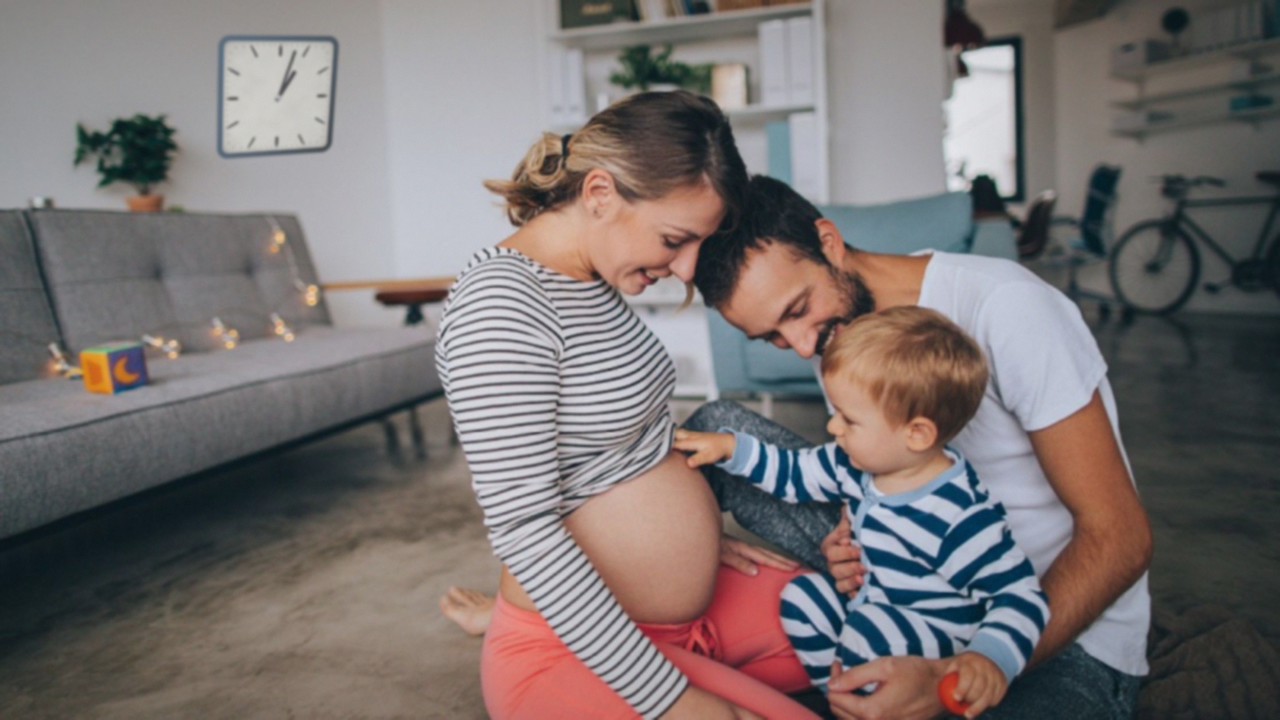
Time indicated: 1:03
